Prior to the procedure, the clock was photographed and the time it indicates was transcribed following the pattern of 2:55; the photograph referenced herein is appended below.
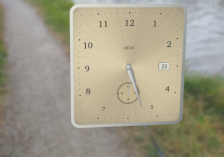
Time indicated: 5:27
